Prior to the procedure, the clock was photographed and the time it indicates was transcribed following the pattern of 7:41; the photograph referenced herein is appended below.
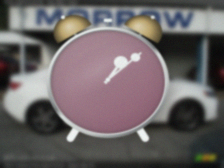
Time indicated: 1:08
